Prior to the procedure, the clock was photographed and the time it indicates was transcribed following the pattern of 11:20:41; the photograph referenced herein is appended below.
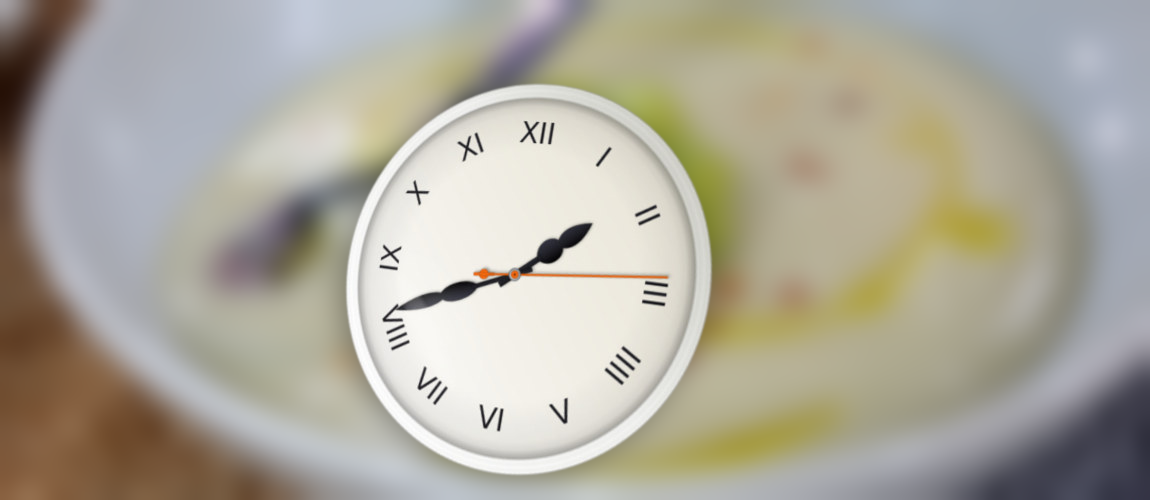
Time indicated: 1:41:14
